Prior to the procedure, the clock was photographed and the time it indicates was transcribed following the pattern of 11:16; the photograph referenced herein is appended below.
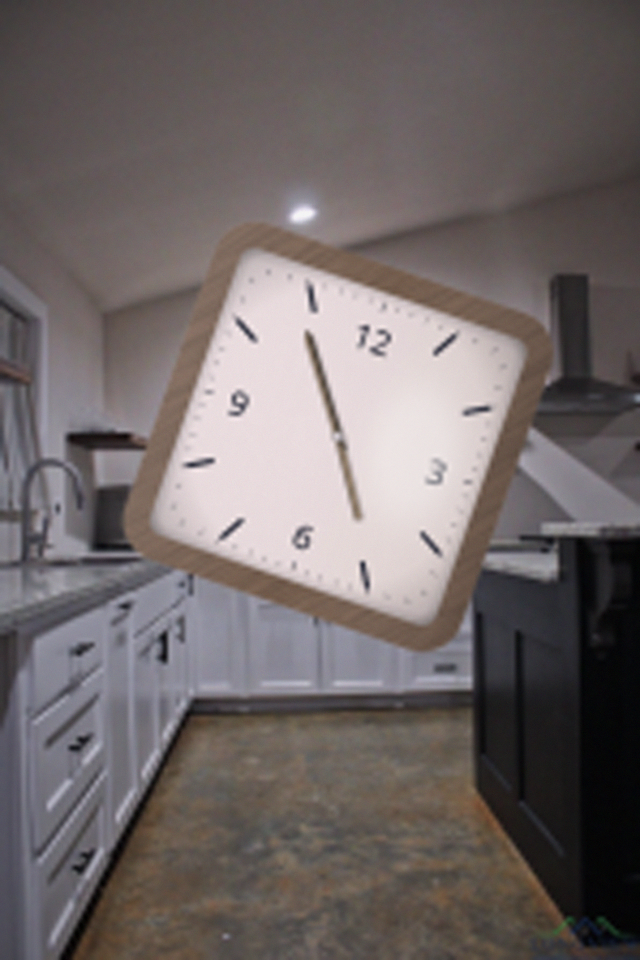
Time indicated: 4:54
